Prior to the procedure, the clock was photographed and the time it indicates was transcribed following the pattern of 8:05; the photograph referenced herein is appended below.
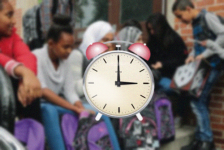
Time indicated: 3:00
